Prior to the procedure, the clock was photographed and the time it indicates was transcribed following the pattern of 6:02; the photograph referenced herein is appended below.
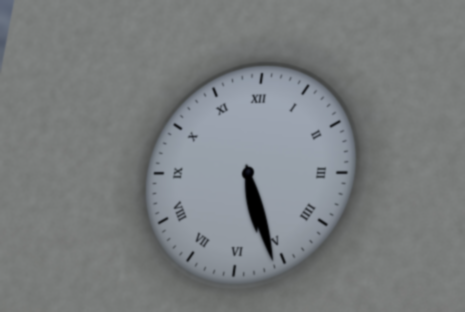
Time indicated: 5:26
